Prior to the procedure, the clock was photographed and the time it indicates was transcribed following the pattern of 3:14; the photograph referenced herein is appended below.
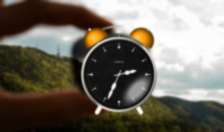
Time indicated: 2:34
